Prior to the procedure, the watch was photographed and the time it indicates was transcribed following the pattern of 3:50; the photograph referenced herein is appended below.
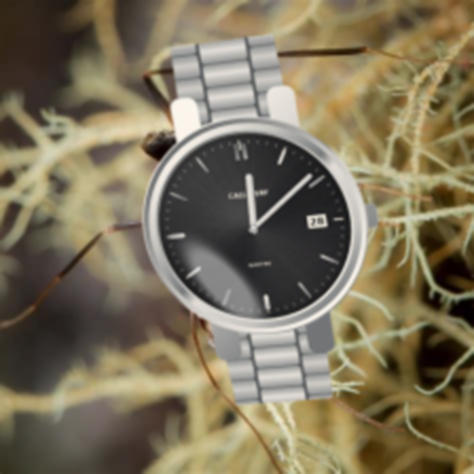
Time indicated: 12:09
